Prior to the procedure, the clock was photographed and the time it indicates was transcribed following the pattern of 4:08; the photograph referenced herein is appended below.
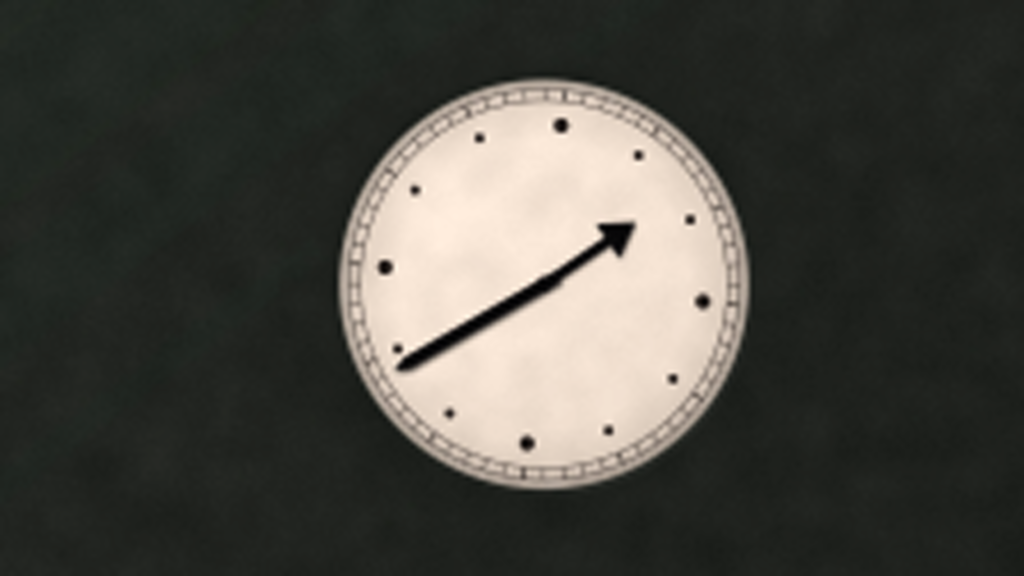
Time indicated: 1:39
